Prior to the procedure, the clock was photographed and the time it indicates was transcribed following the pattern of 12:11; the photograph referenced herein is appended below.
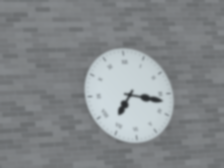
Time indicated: 7:17
